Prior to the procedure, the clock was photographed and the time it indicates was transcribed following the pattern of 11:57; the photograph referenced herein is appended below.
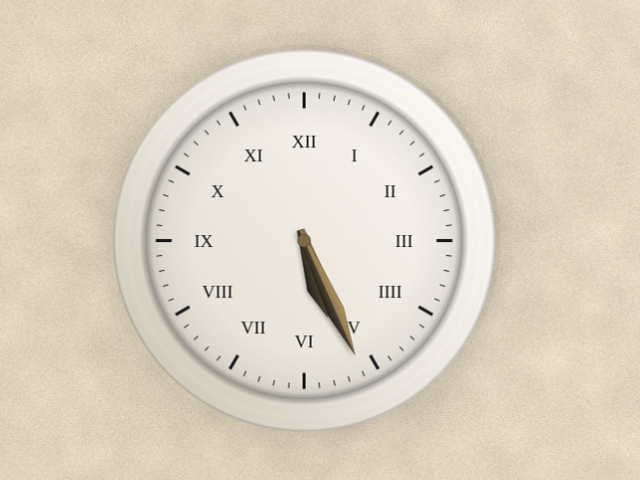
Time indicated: 5:26
